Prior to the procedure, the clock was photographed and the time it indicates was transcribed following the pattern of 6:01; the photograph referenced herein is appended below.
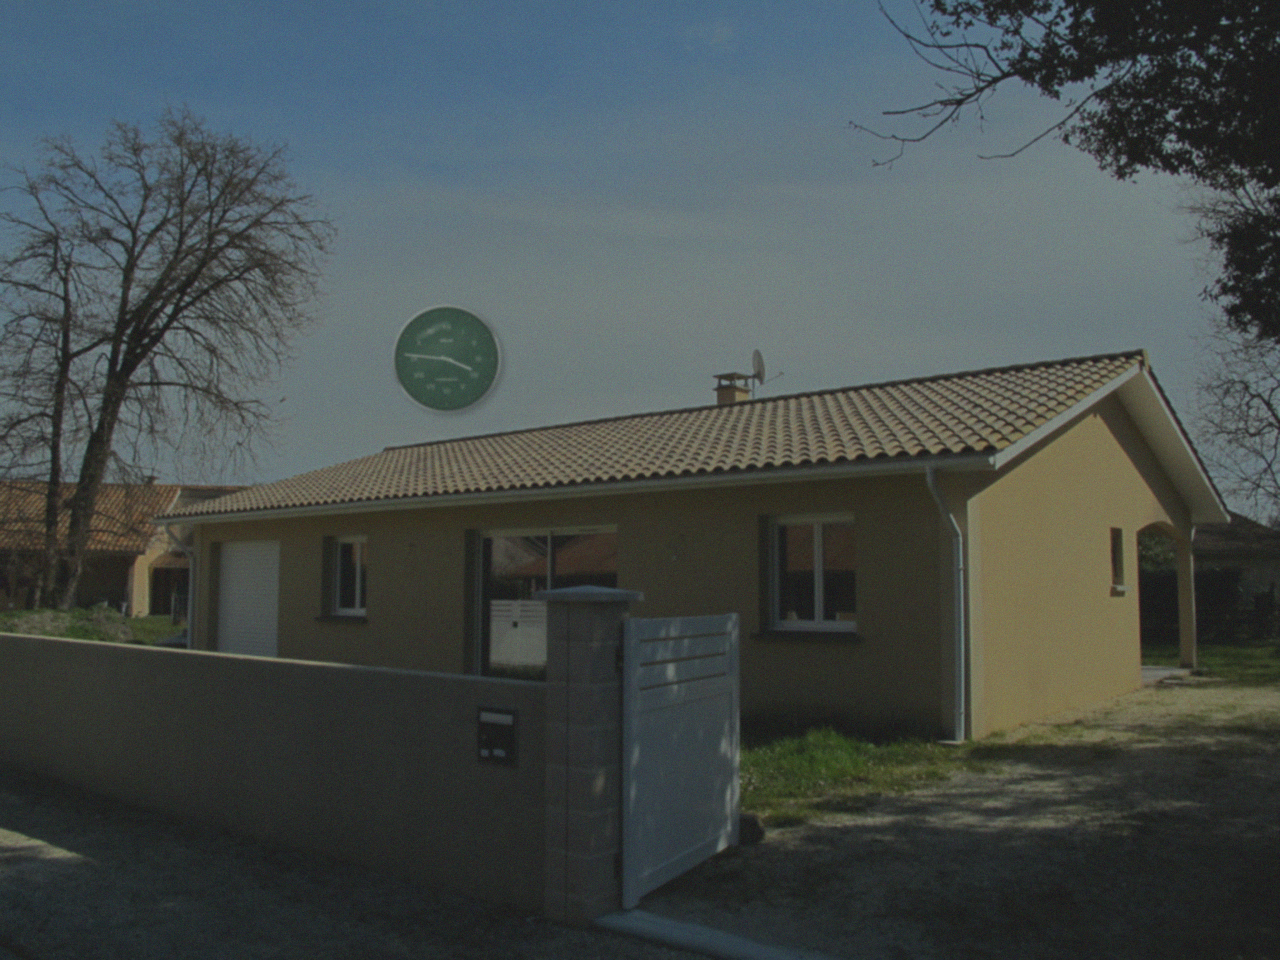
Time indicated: 3:46
